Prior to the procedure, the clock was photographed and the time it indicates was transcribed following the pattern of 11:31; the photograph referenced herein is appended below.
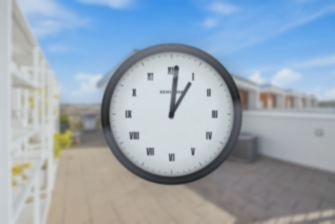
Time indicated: 1:01
